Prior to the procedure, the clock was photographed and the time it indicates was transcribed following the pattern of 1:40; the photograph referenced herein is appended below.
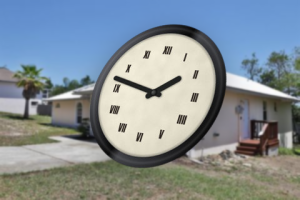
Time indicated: 1:47
